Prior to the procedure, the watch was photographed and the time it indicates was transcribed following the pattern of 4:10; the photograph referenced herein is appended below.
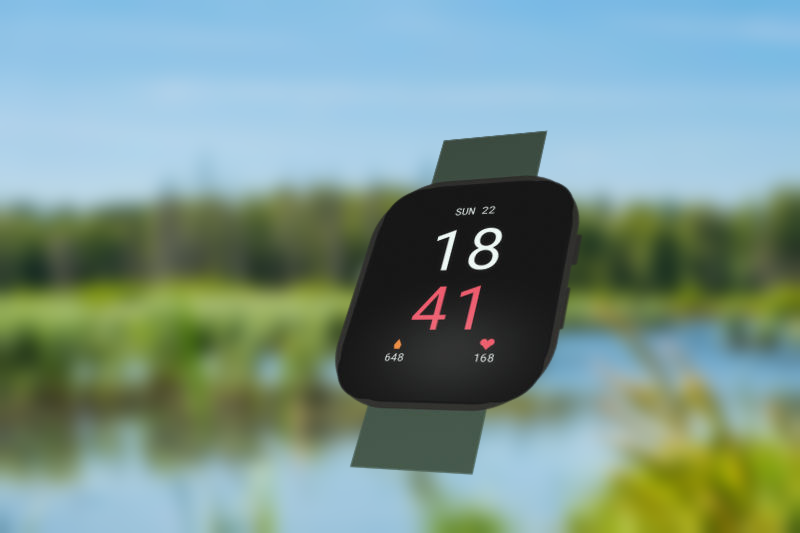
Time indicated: 18:41
